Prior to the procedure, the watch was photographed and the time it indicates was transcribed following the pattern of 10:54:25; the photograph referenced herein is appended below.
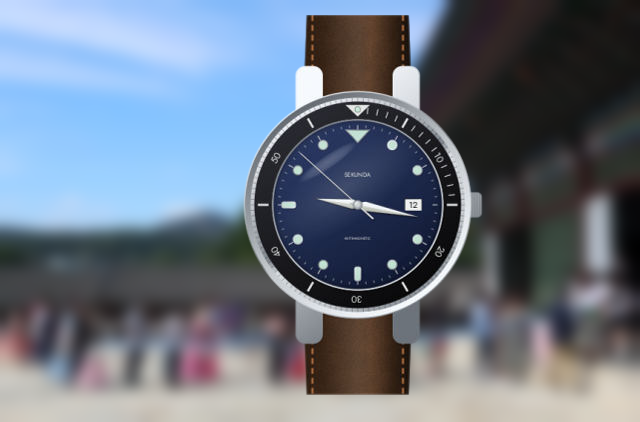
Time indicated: 9:16:52
